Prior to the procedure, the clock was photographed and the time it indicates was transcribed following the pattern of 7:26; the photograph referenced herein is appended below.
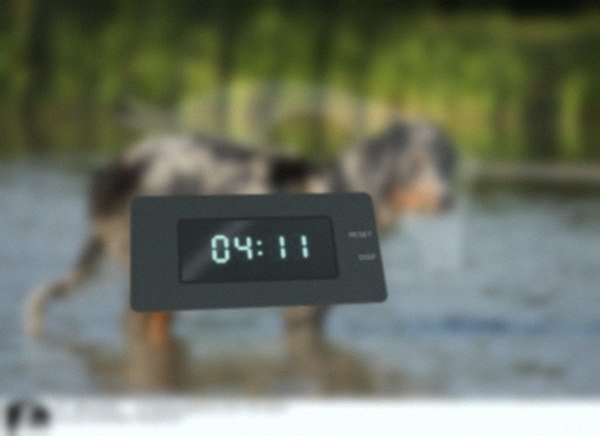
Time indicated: 4:11
